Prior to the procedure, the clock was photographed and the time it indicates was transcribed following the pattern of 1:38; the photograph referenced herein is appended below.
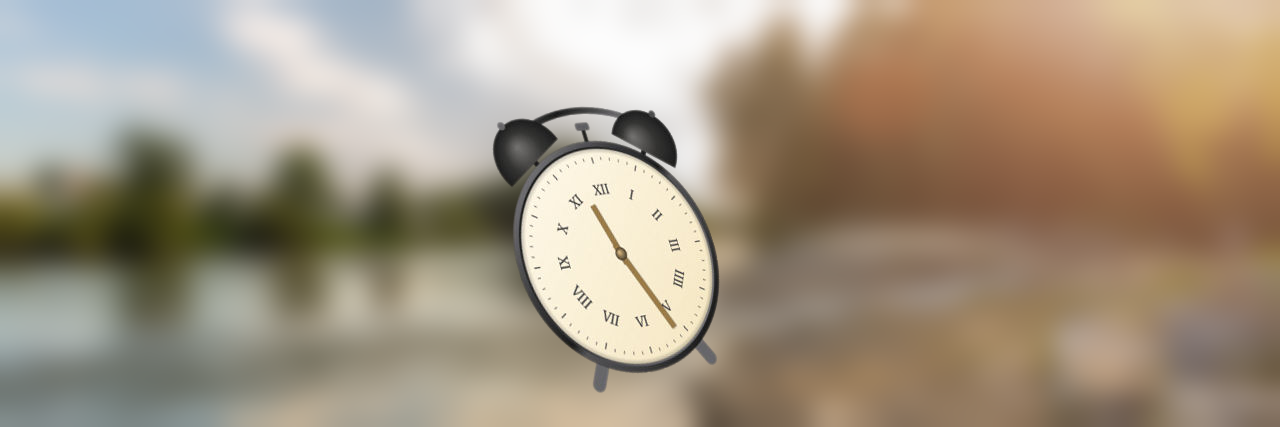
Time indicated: 11:26
